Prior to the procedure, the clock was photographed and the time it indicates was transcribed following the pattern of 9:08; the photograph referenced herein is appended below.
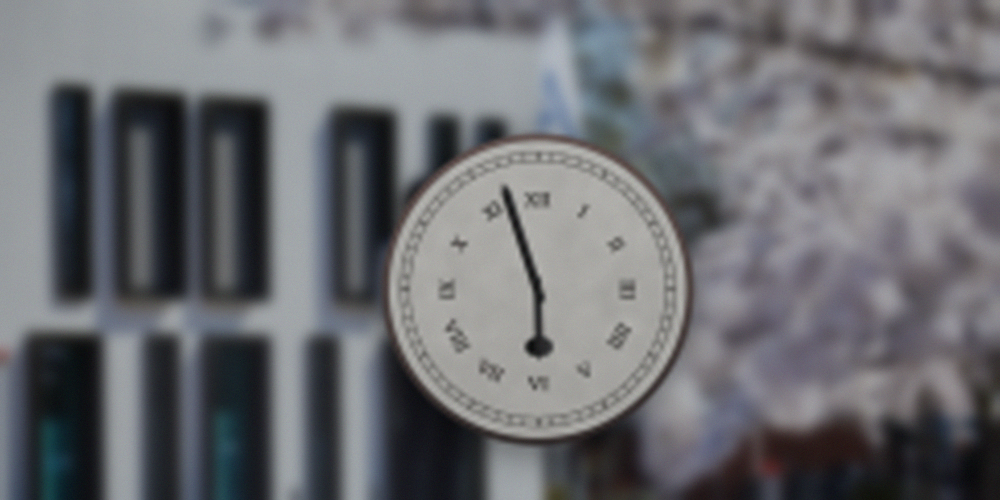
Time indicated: 5:57
